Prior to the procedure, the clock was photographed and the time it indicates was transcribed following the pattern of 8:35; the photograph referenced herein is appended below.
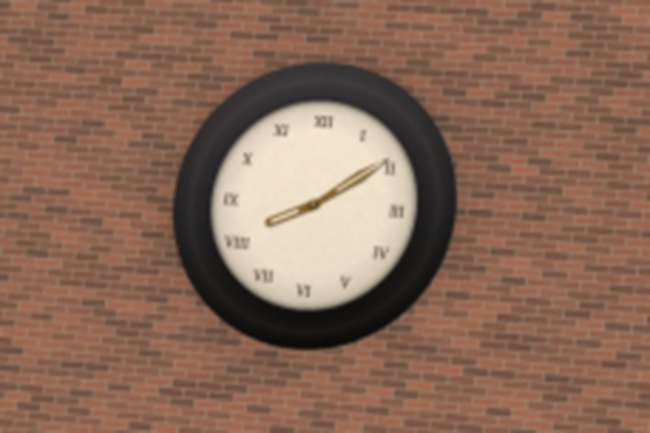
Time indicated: 8:09
